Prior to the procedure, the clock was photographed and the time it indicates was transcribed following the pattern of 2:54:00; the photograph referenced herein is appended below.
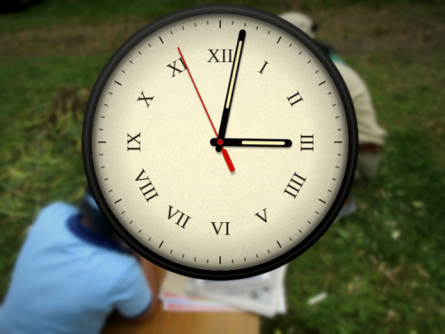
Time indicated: 3:01:56
